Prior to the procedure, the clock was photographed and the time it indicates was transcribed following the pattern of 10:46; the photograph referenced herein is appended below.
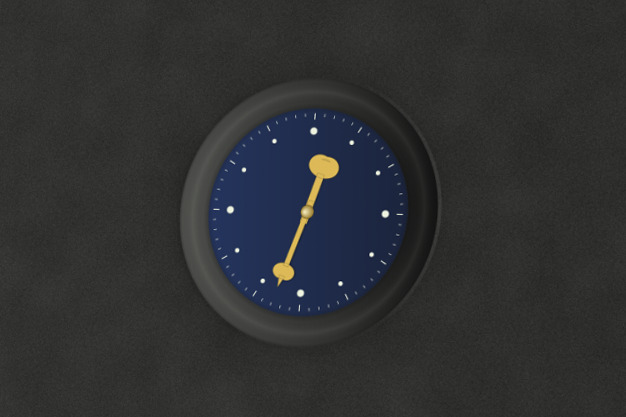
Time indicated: 12:33
